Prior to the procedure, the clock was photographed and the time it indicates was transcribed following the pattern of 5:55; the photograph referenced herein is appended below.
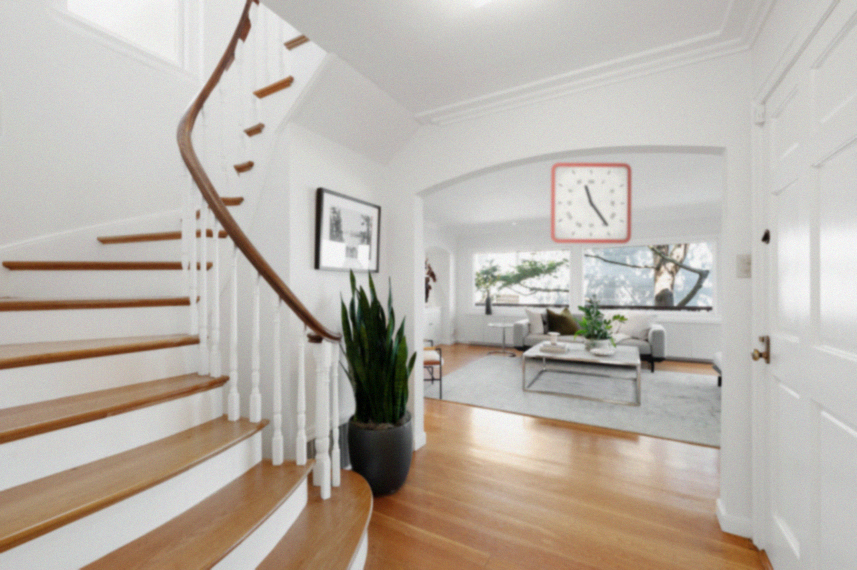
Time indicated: 11:24
